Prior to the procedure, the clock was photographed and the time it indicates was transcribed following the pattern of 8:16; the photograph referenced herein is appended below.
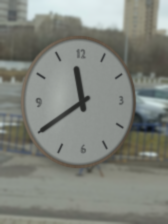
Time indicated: 11:40
